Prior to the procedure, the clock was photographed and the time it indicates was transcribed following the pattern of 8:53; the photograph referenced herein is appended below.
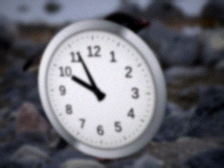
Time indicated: 9:56
